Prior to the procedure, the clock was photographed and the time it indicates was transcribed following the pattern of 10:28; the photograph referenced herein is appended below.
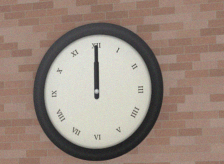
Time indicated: 12:00
